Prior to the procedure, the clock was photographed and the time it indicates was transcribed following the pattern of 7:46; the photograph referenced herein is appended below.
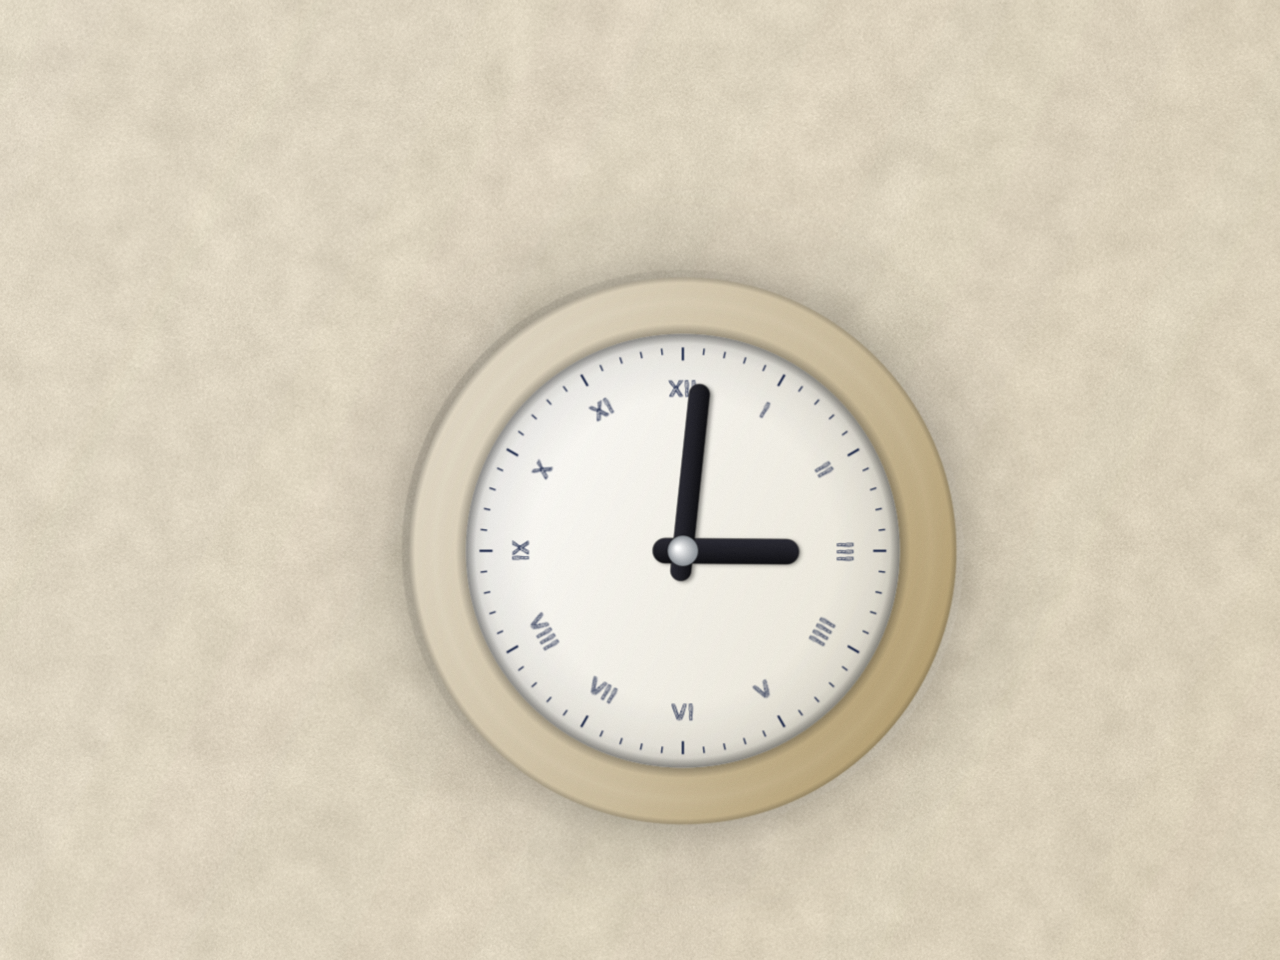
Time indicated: 3:01
